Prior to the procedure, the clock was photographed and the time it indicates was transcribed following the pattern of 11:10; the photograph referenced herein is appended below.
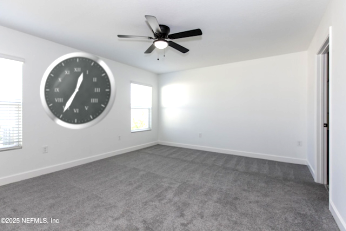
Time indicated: 12:35
